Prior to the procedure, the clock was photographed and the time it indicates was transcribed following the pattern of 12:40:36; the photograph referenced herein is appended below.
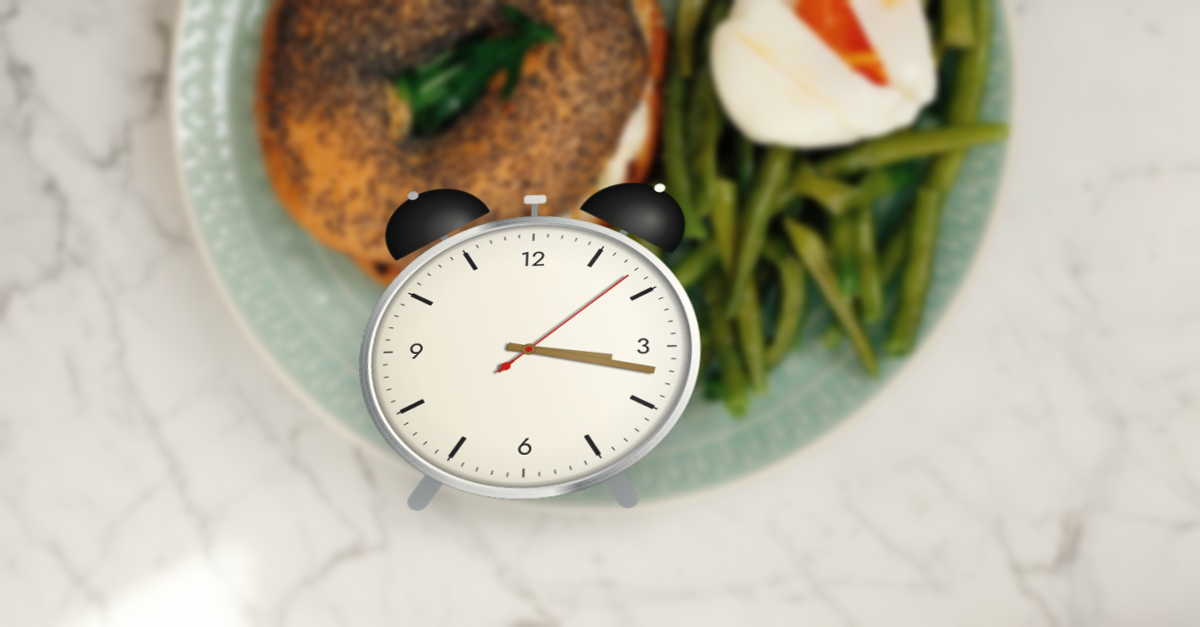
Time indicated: 3:17:08
